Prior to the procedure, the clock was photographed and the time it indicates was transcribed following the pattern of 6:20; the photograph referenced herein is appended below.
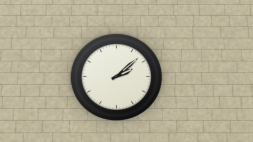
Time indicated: 2:08
